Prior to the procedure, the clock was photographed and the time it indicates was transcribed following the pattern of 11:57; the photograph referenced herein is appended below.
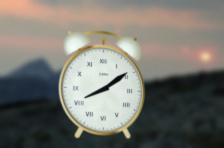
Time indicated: 8:09
